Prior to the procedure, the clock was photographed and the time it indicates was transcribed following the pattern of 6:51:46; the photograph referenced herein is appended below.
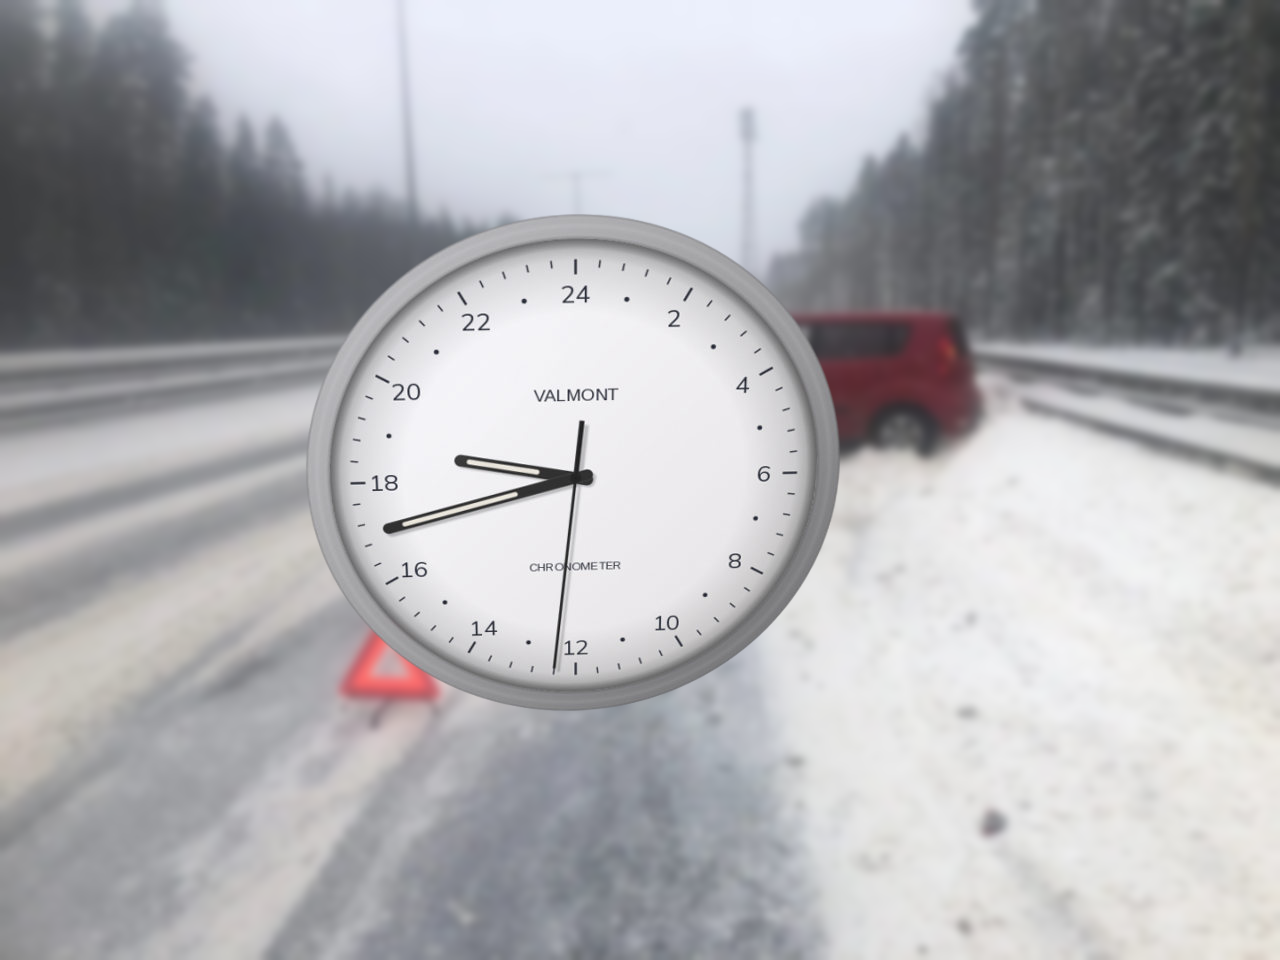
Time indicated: 18:42:31
